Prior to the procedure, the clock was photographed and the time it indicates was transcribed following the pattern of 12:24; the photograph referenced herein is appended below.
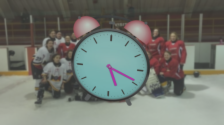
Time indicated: 5:19
